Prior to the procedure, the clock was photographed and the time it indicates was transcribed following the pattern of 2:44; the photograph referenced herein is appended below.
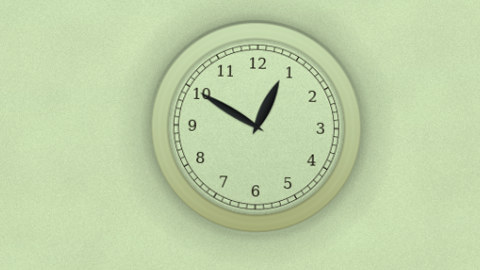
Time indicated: 12:50
